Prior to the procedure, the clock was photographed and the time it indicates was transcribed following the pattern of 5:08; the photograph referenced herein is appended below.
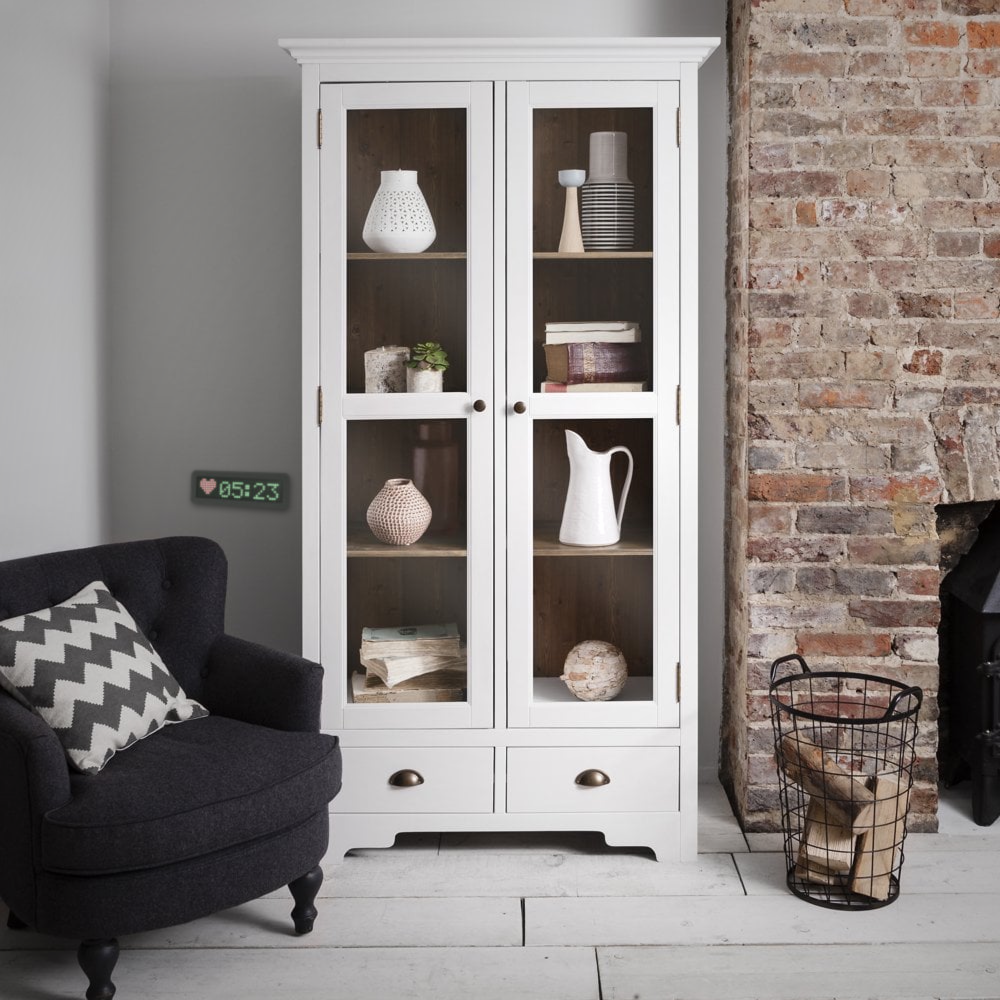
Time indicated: 5:23
